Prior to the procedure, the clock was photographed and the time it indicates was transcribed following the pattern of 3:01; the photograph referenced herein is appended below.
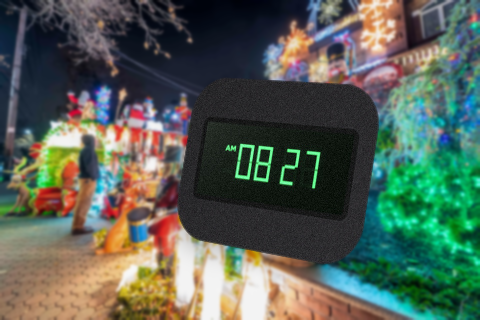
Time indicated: 8:27
